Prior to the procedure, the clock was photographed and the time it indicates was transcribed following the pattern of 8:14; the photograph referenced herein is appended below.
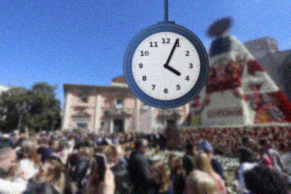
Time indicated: 4:04
